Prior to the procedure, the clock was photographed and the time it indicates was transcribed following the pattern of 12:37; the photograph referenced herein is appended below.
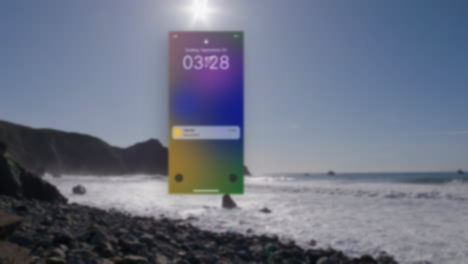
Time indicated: 3:28
